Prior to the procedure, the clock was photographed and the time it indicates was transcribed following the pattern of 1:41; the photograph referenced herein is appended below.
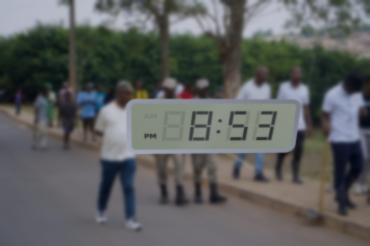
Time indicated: 8:53
